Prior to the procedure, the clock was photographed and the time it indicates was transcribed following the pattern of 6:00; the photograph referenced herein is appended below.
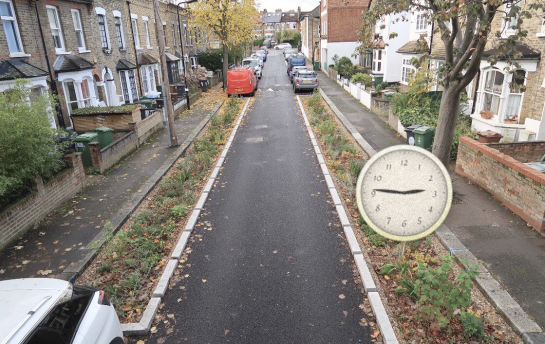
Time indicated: 2:46
